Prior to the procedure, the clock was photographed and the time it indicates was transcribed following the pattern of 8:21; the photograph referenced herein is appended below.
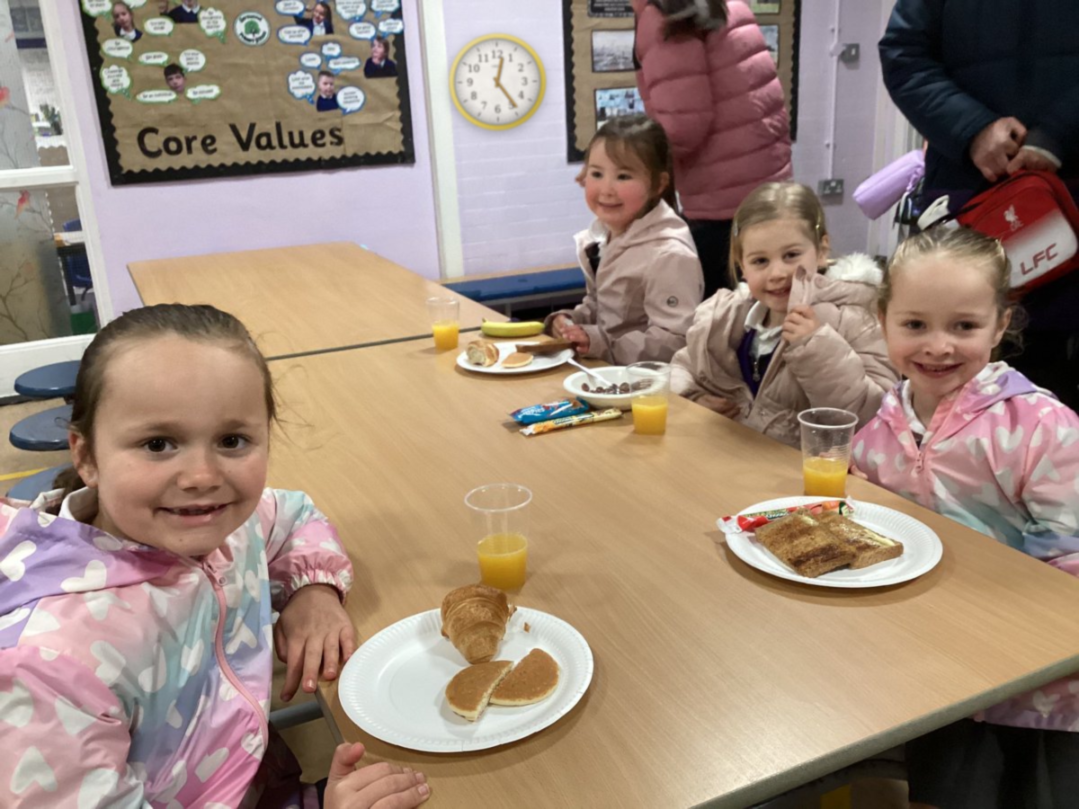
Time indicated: 12:24
